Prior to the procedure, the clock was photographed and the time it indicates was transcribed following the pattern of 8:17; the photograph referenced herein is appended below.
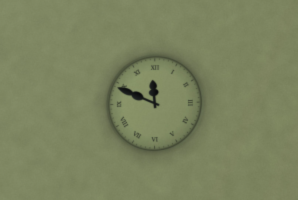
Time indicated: 11:49
